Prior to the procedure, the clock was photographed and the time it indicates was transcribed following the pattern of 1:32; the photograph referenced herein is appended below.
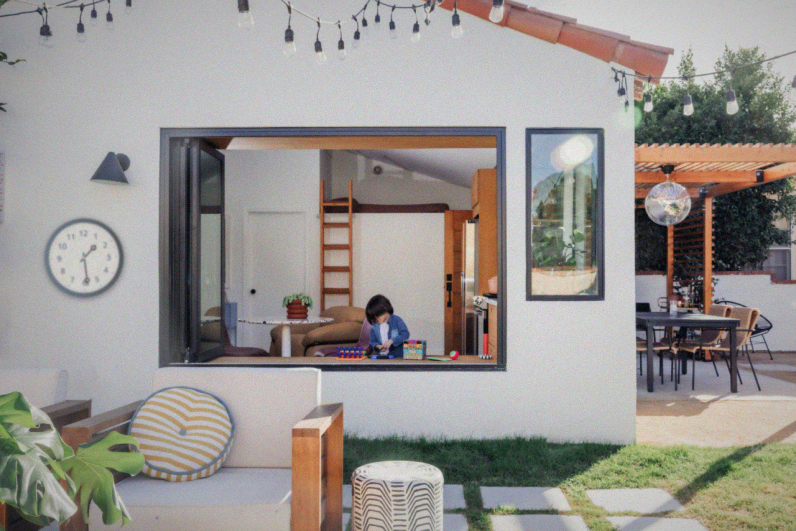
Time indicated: 1:29
